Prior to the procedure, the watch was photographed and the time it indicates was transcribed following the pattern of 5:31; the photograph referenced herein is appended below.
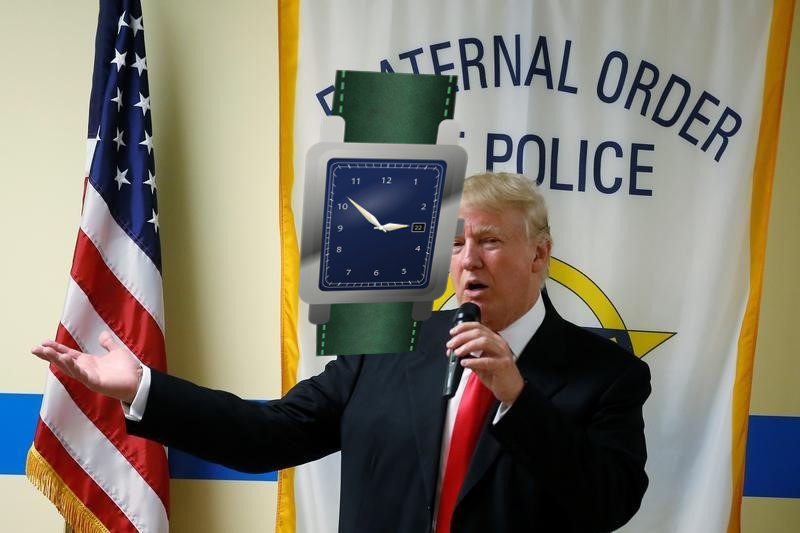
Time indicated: 2:52
